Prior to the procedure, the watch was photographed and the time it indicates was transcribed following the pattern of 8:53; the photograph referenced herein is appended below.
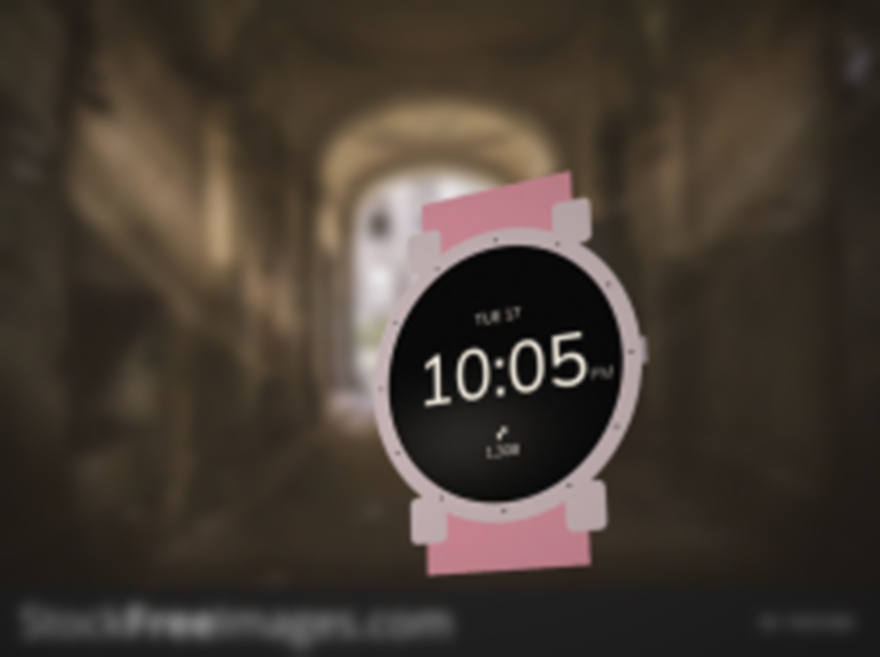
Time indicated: 10:05
